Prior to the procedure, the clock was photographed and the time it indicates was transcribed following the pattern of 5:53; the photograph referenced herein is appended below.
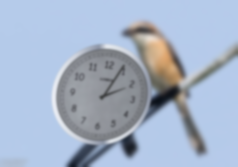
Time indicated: 2:04
